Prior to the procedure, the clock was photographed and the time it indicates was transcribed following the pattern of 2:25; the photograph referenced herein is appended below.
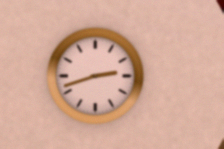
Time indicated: 2:42
